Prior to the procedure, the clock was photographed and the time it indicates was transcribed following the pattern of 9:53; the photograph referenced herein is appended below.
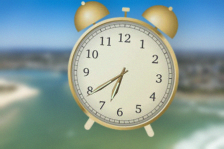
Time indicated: 6:39
